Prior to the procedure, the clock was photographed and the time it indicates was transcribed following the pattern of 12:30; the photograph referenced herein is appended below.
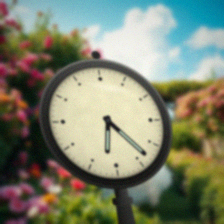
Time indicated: 6:23
